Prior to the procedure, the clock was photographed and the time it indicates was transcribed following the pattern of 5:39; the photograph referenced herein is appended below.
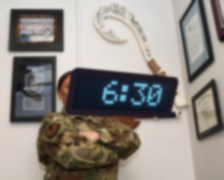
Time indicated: 6:30
